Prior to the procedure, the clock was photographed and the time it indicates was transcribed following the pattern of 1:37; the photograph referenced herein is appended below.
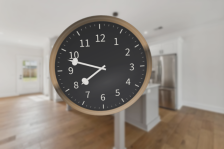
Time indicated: 7:48
